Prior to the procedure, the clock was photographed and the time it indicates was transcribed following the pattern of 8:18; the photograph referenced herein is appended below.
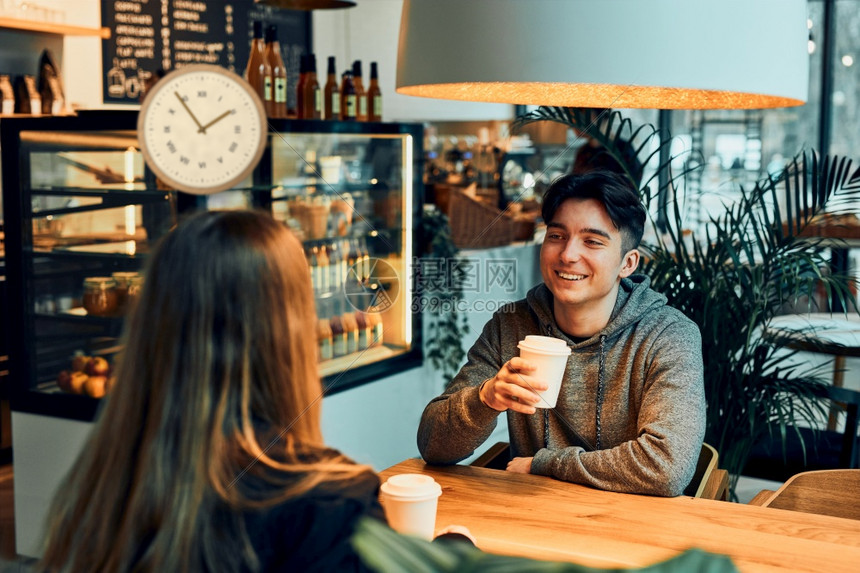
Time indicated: 1:54
